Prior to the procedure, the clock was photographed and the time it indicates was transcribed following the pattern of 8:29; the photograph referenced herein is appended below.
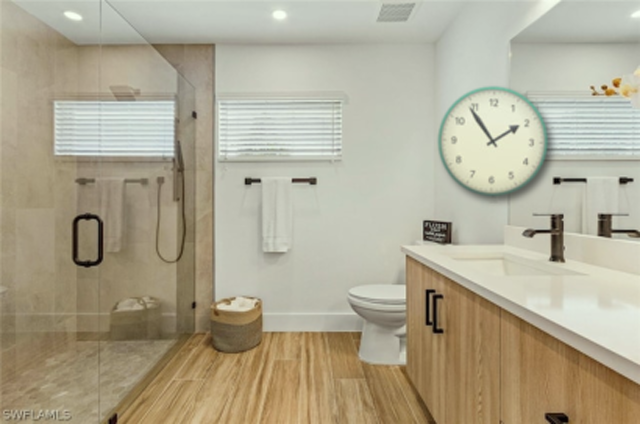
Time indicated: 1:54
